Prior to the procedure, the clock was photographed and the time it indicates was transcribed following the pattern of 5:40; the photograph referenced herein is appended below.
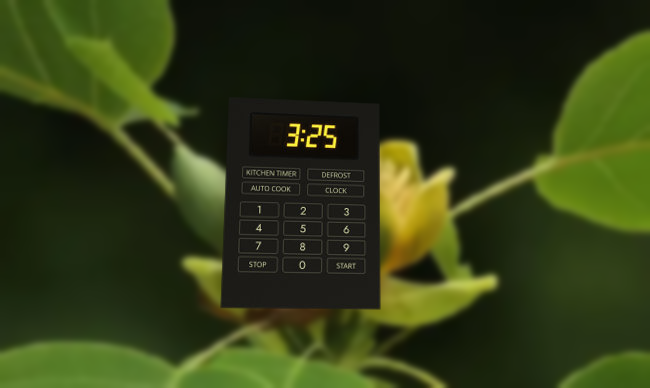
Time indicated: 3:25
